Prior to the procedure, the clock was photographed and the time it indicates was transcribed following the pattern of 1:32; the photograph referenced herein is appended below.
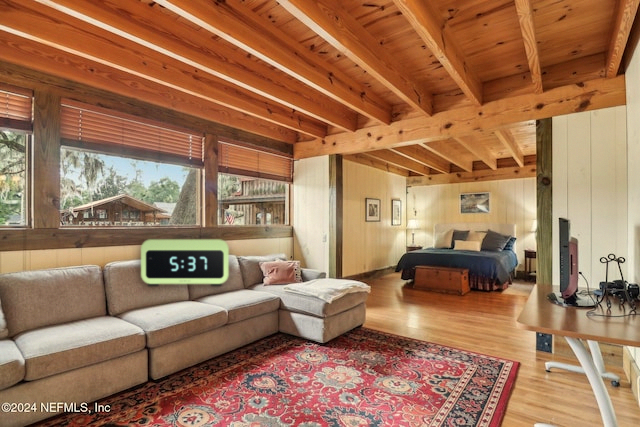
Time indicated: 5:37
